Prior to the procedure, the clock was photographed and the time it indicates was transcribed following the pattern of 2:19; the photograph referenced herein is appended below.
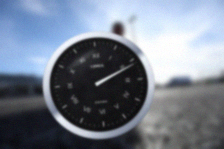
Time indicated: 2:11
